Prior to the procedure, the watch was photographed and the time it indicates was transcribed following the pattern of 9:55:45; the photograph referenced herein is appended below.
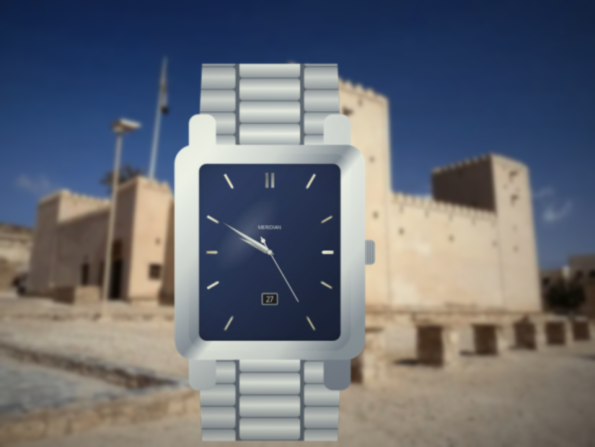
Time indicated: 9:50:25
